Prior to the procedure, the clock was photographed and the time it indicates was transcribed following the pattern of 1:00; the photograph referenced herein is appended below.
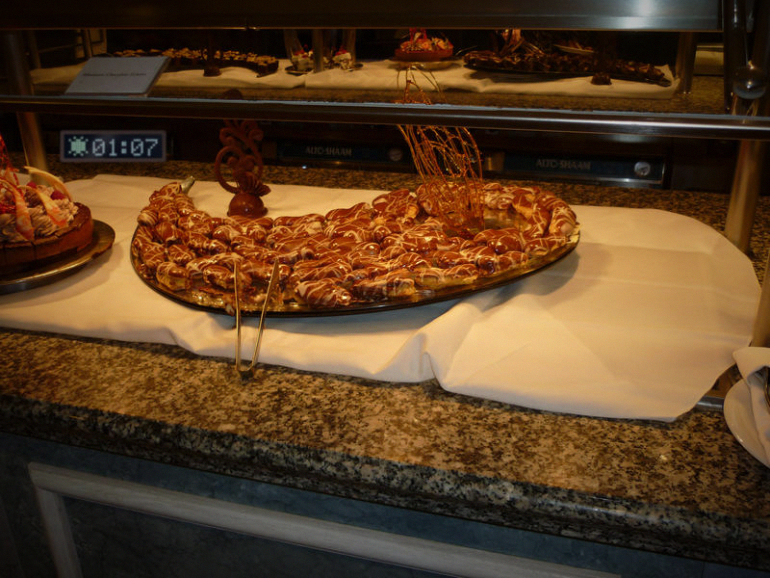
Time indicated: 1:07
